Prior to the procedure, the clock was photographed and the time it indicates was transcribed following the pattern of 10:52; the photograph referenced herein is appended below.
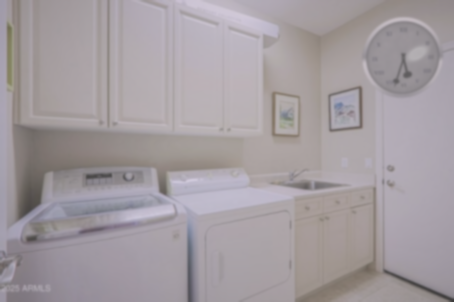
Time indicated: 5:33
